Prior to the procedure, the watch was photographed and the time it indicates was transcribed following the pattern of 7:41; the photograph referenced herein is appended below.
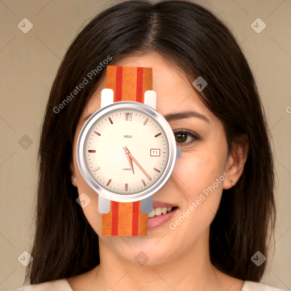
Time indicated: 5:23
